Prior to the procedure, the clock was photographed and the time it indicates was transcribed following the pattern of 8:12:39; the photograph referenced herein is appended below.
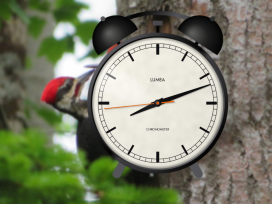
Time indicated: 8:11:44
